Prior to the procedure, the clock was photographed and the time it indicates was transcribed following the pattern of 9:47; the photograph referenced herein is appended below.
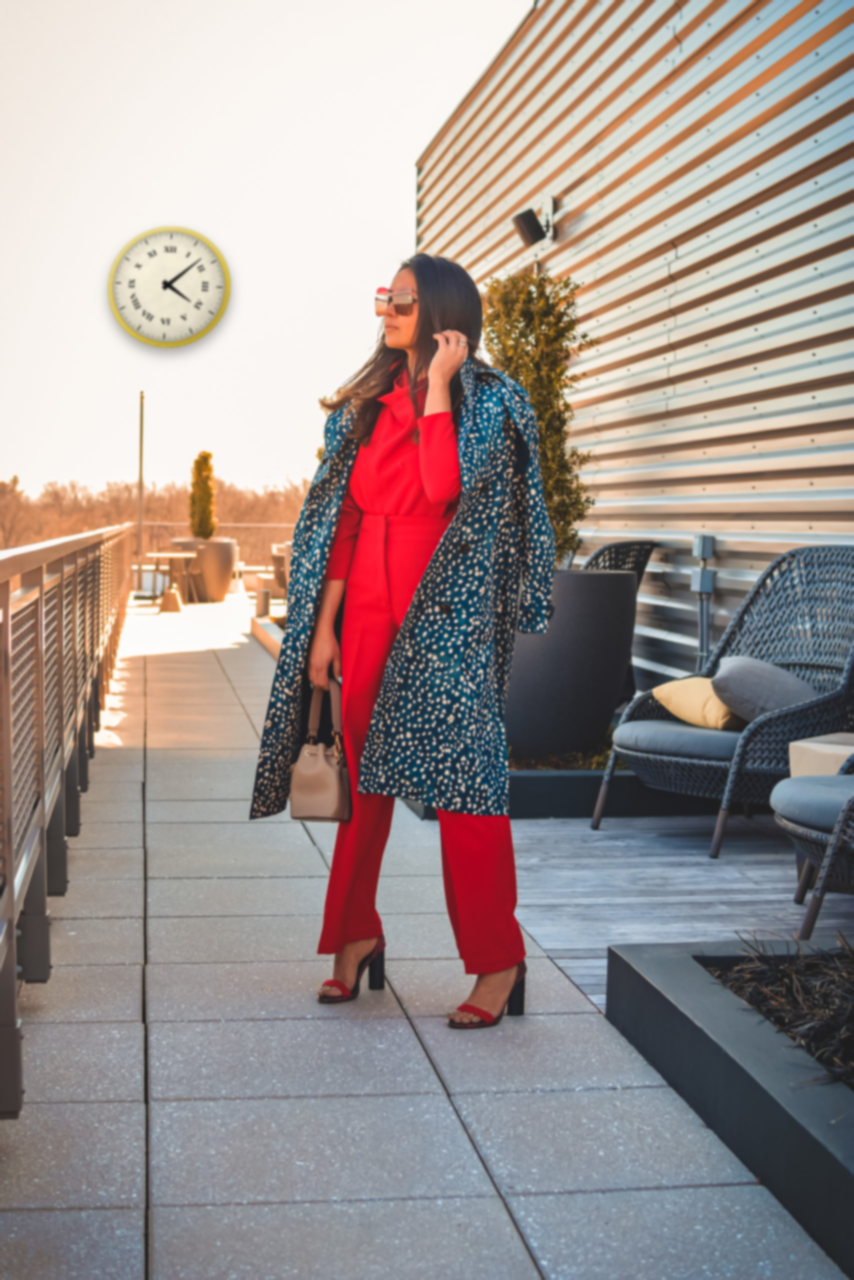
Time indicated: 4:08
